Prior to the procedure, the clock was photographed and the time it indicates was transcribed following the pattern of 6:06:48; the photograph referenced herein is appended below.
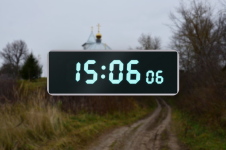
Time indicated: 15:06:06
